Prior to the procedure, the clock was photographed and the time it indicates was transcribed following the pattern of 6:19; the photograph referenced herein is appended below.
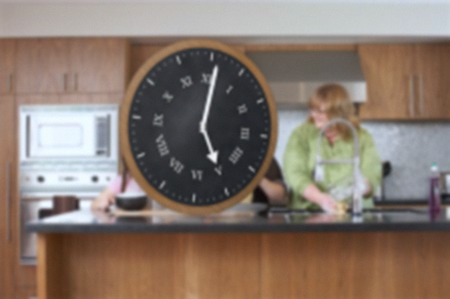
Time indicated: 5:01
